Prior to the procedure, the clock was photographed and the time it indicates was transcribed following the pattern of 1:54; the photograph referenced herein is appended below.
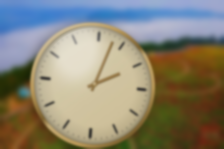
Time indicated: 2:03
